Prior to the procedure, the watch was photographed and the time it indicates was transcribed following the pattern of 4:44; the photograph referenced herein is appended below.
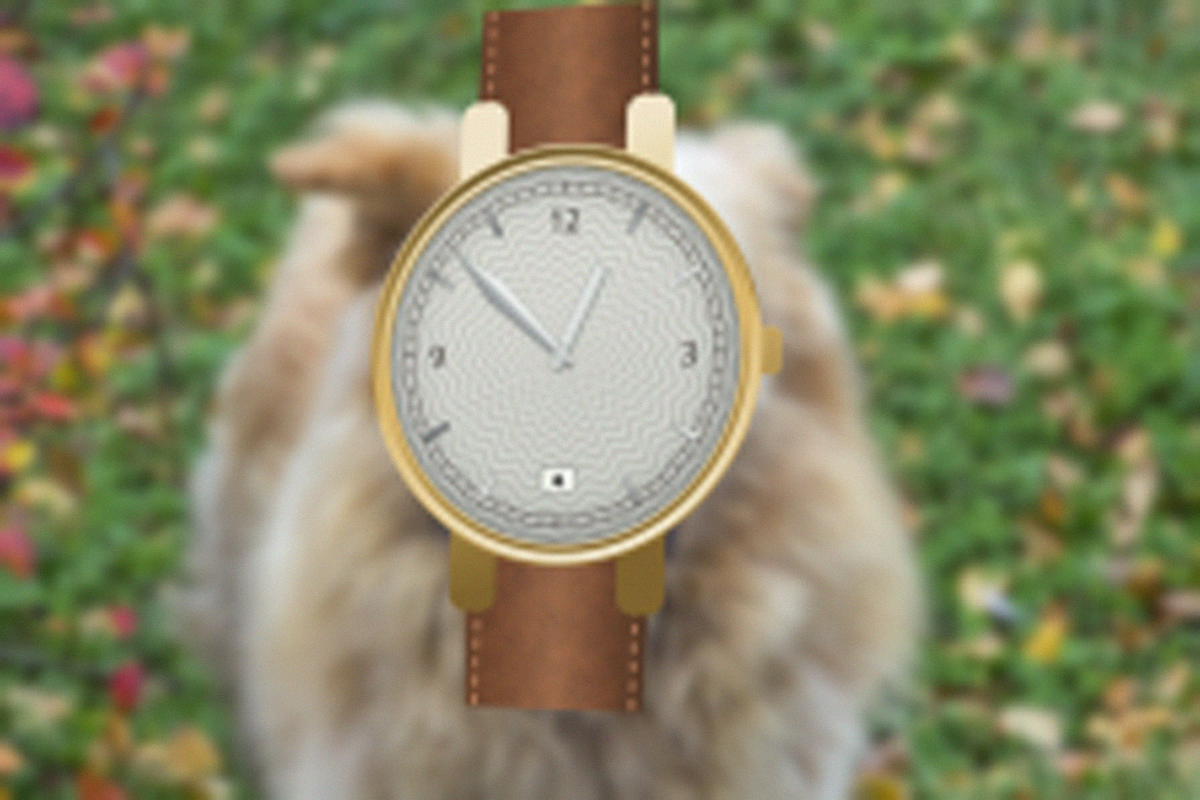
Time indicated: 12:52
